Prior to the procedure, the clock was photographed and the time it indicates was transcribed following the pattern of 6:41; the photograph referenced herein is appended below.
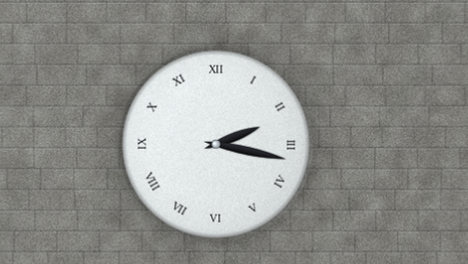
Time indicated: 2:17
